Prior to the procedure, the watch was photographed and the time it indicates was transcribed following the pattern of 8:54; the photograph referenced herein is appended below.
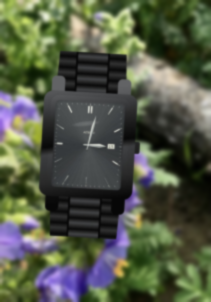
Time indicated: 3:02
